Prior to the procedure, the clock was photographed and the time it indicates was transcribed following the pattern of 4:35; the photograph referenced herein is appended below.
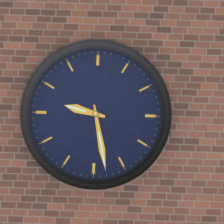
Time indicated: 9:28
